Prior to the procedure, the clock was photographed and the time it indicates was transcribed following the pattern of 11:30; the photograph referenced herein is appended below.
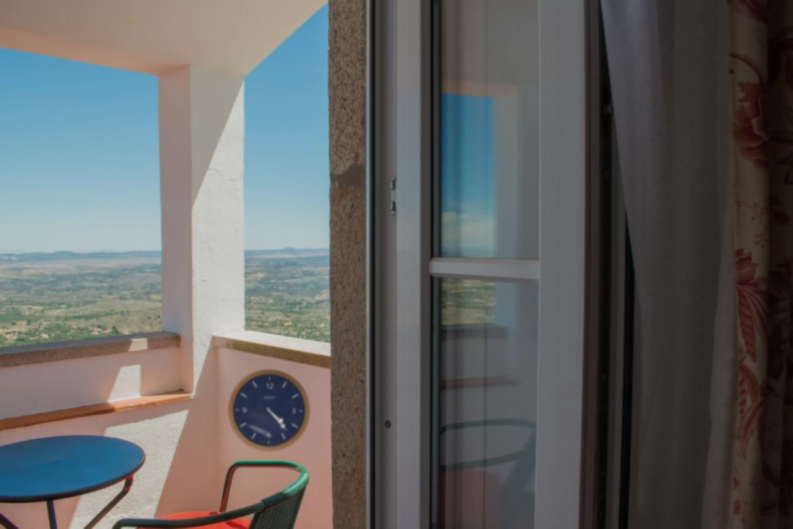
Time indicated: 4:23
